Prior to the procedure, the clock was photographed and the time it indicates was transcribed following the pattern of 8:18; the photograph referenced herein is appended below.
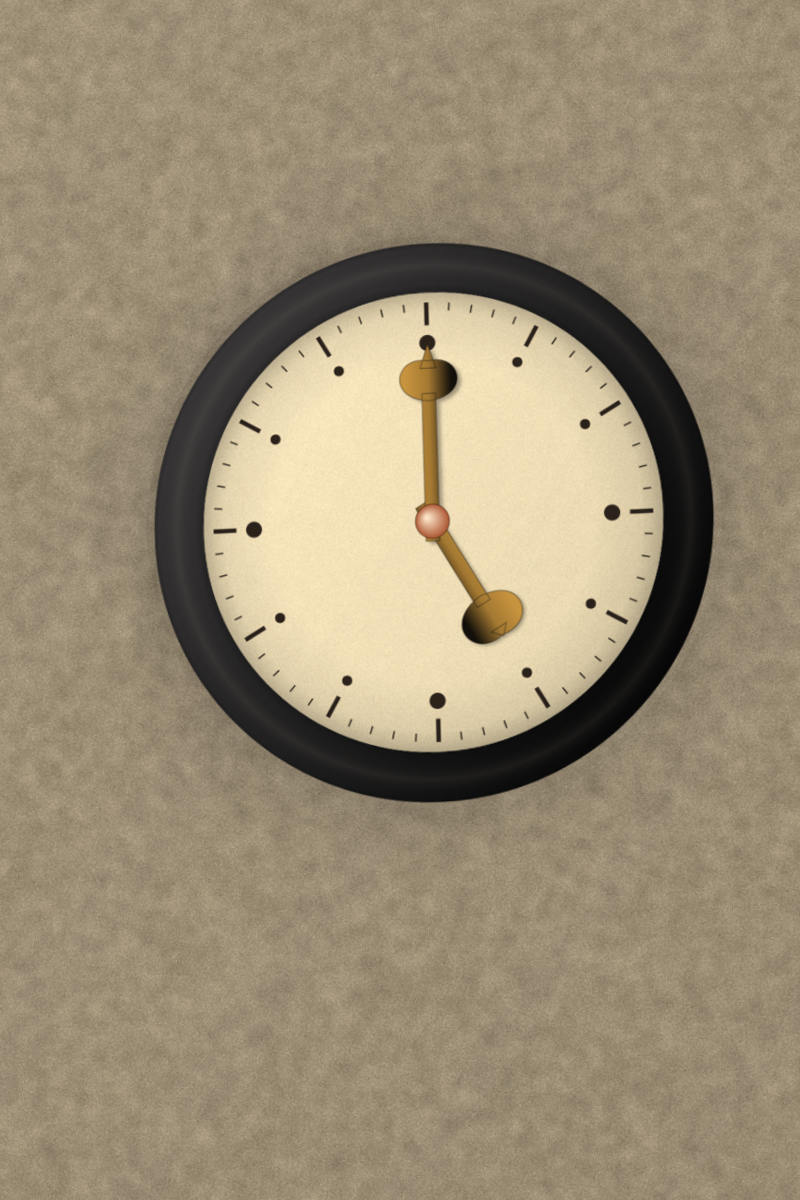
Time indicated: 5:00
